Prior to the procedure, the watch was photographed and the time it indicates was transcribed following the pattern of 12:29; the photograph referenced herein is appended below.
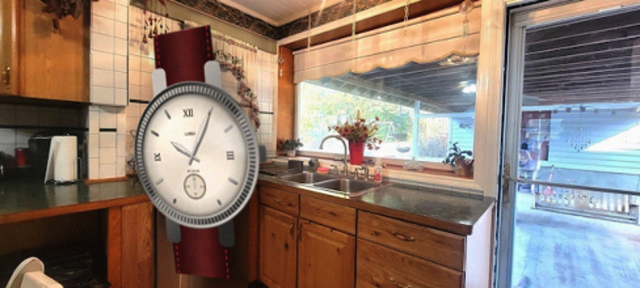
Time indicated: 10:05
